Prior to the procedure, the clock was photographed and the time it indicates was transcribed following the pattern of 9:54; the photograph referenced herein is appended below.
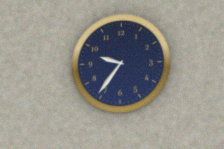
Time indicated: 9:36
